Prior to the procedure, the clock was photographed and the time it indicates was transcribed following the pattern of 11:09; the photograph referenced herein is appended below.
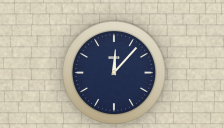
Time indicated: 12:07
